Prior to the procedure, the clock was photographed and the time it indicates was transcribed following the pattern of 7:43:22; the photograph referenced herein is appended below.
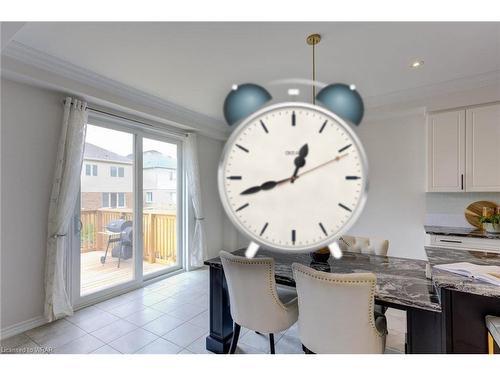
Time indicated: 12:42:11
